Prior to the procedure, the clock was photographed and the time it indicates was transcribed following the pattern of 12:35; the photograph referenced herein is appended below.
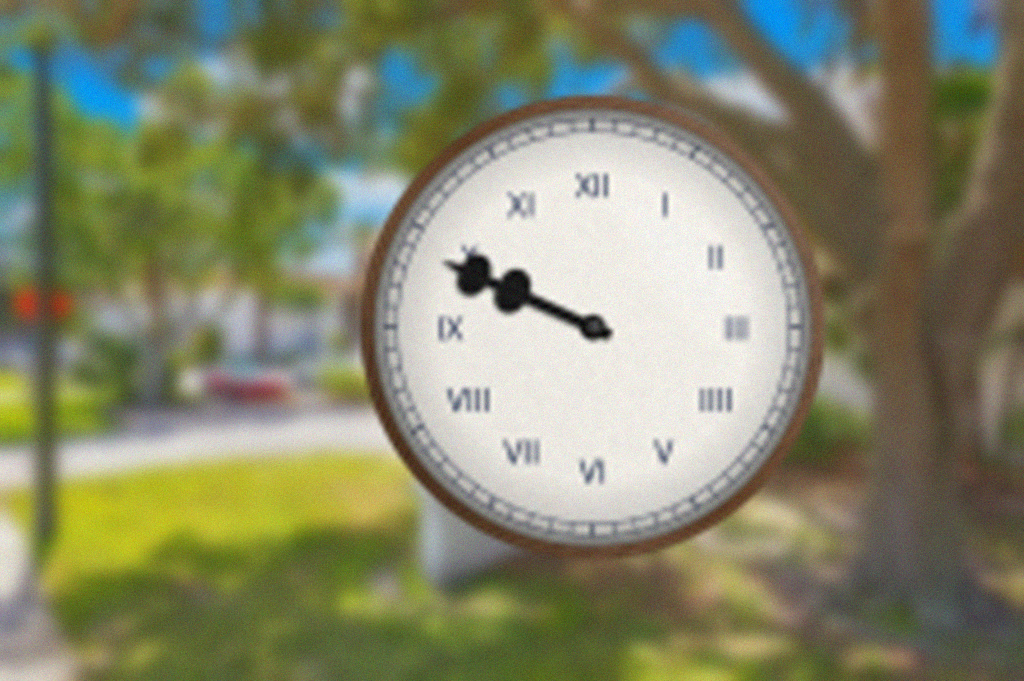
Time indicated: 9:49
